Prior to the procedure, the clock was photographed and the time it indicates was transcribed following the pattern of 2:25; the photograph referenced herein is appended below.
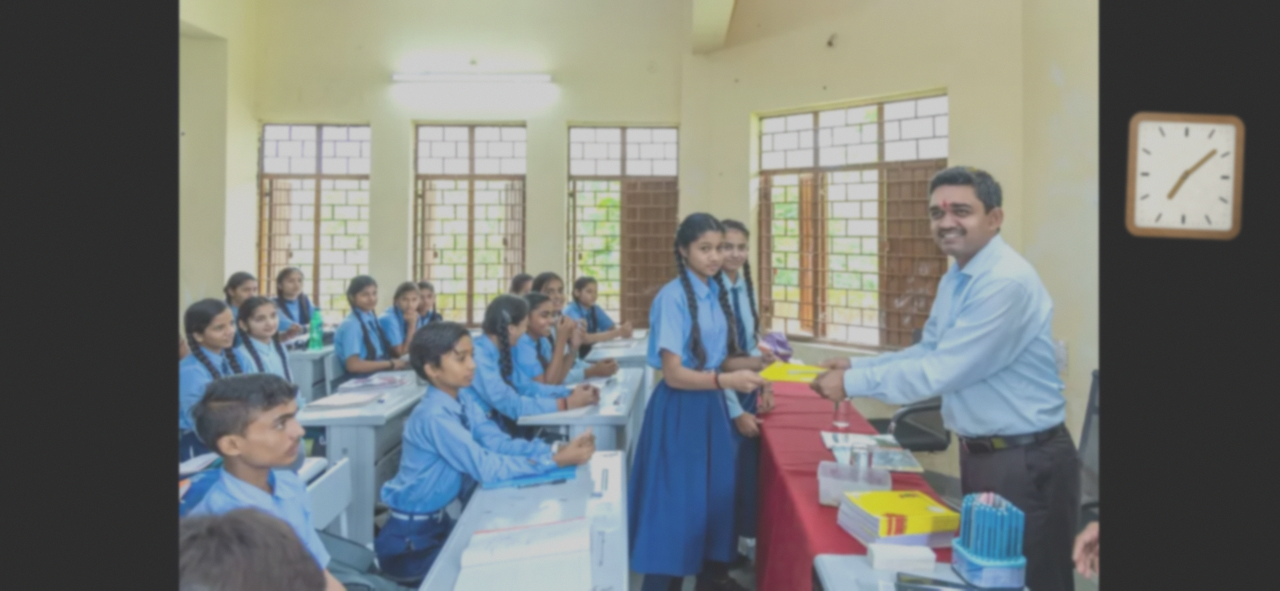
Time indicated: 7:08
